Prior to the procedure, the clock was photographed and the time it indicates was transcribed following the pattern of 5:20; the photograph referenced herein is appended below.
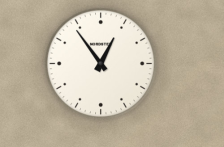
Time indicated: 12:54
